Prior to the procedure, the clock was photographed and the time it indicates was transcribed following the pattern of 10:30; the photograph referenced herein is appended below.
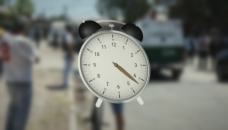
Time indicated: 4:22
